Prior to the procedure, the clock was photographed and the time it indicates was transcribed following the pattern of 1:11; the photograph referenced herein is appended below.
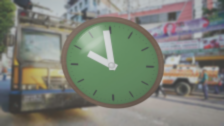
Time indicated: 9:59
